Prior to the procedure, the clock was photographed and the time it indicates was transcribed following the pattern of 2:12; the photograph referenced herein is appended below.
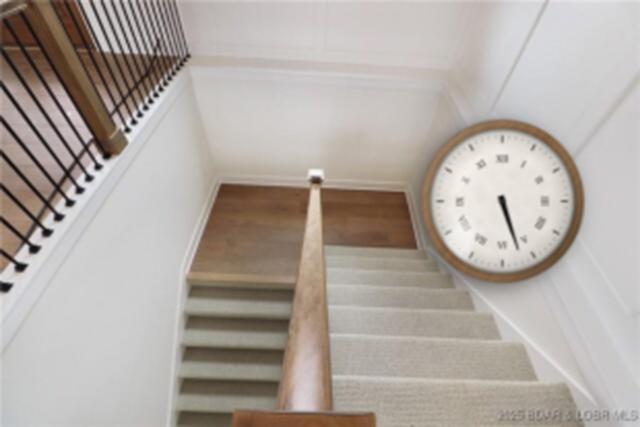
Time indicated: 5:27
